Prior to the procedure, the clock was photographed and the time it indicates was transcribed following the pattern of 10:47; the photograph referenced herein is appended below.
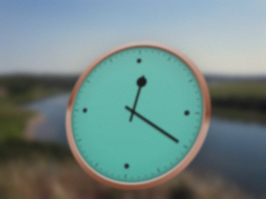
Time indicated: 12:20
